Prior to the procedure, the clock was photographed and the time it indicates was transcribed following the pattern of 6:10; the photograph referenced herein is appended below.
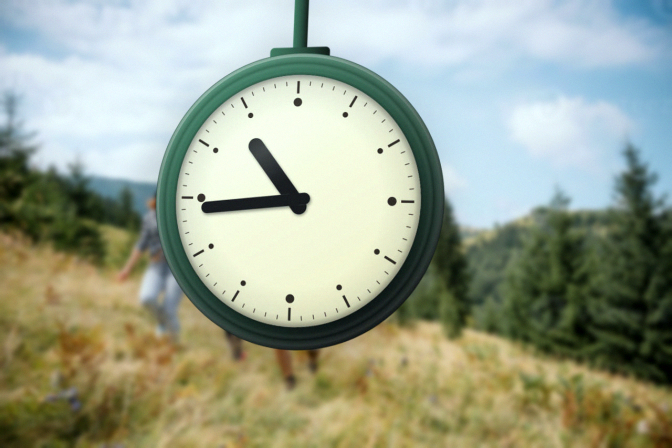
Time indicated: 10:44
